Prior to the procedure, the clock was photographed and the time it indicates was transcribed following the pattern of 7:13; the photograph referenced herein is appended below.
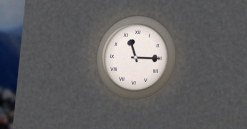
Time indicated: 11:15
